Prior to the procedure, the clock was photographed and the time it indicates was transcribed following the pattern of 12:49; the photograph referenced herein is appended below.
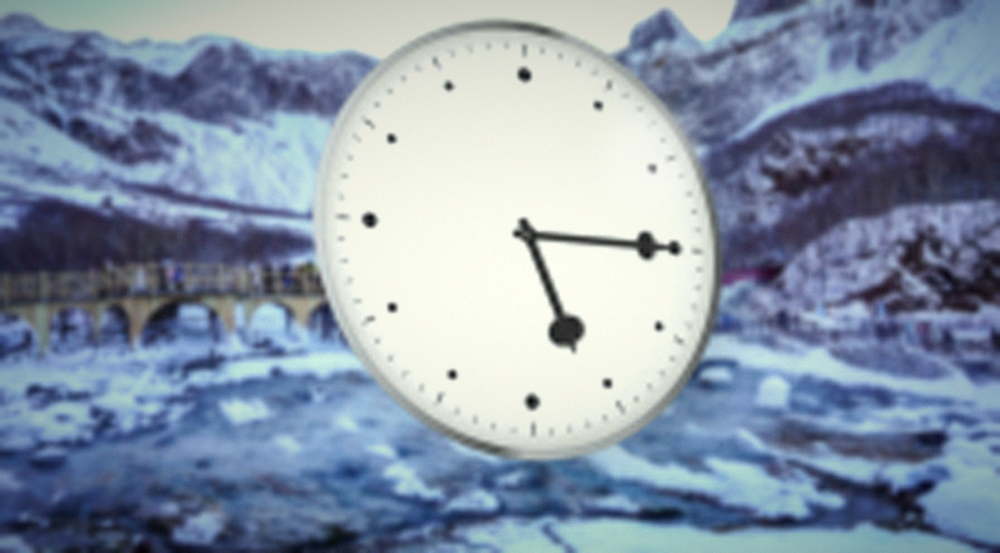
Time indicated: 5:15
